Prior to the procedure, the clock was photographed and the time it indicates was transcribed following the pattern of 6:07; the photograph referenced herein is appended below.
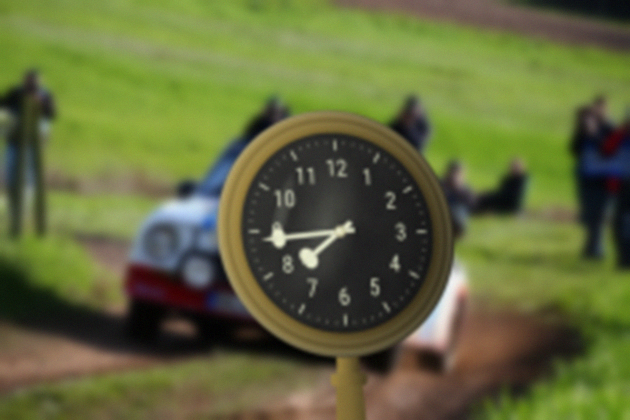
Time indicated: 7:44
